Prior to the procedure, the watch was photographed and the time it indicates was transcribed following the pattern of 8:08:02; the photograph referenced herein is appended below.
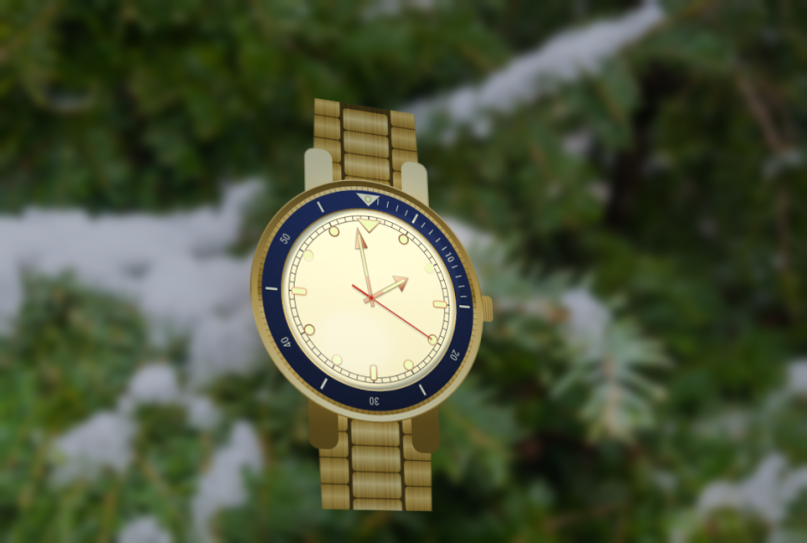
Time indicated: 1:58:20
